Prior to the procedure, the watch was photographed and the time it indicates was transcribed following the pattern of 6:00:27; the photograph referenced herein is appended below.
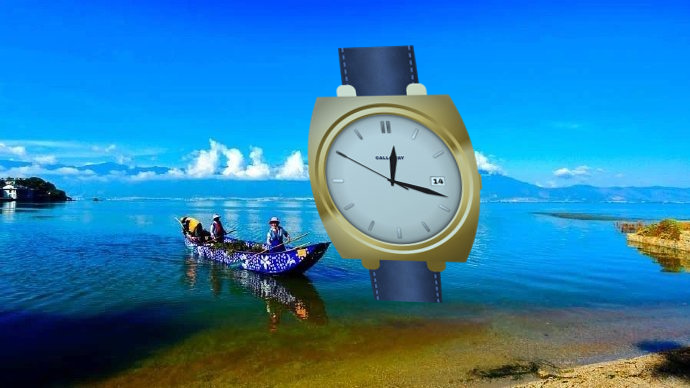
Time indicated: 12:17:50
